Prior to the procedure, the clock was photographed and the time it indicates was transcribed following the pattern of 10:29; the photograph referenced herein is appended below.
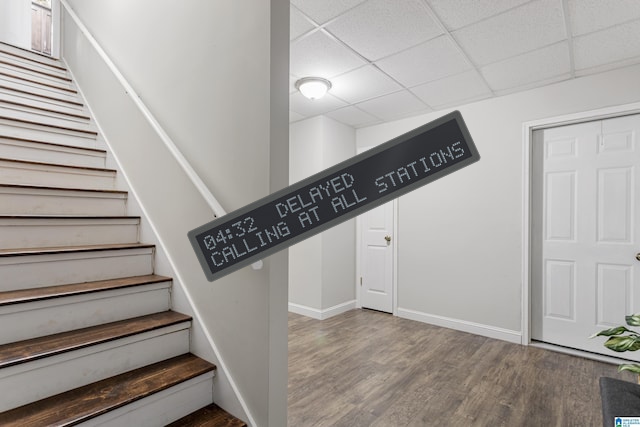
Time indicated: 4:32
